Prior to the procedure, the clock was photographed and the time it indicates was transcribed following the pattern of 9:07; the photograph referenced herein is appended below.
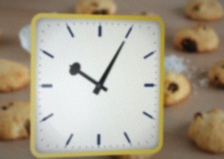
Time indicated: 10:05
